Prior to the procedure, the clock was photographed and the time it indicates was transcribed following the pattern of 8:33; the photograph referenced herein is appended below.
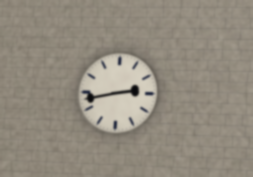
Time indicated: 2:43
